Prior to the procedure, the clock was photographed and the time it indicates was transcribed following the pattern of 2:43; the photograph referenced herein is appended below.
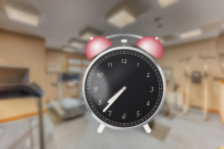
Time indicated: 7:37
